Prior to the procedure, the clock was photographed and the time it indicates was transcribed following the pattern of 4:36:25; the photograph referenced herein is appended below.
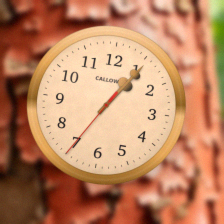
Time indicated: 1:05:35
